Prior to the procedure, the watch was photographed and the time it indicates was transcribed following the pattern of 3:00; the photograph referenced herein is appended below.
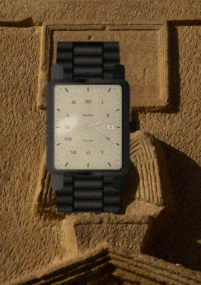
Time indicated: 2:21
